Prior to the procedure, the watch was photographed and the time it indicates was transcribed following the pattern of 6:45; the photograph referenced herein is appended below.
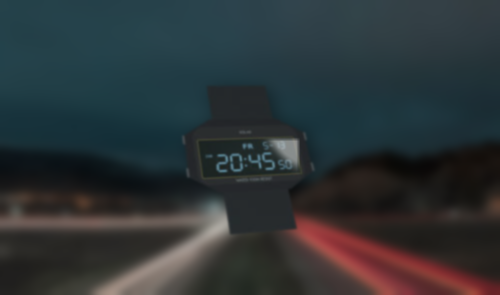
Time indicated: 20:45
